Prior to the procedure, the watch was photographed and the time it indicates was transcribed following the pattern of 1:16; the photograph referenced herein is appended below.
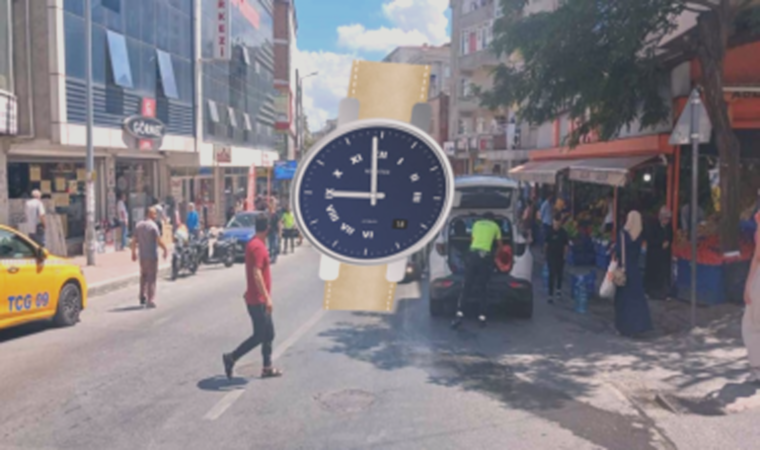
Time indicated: 8:59
